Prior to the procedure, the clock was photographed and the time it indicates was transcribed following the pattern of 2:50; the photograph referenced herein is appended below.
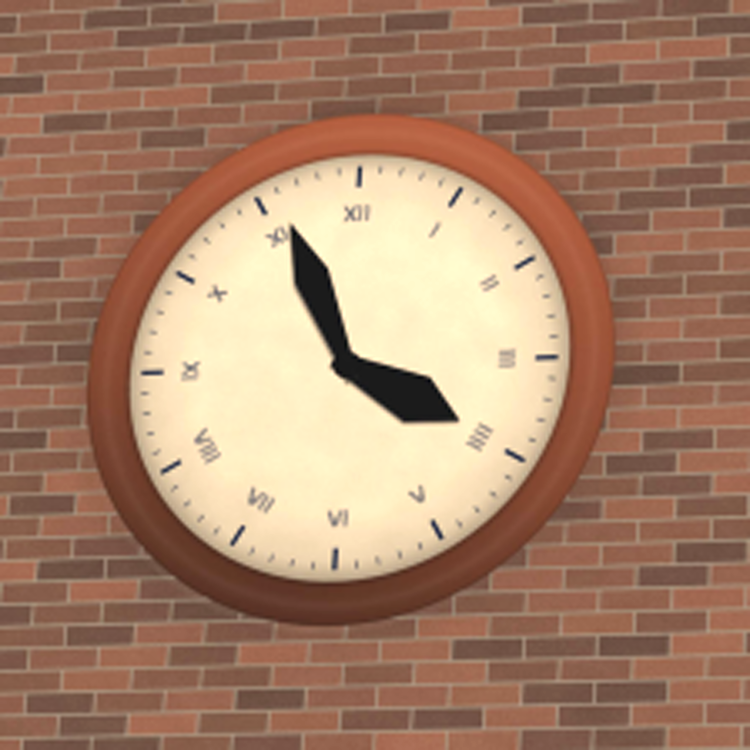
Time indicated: 3:56
